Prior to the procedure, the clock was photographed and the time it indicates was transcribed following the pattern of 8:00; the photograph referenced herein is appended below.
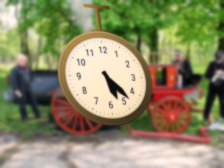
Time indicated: 5:23
